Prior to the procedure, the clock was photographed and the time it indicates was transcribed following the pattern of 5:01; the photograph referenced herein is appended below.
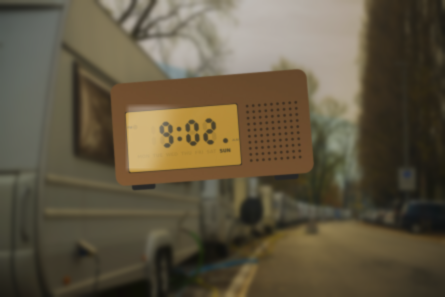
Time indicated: 9:02
